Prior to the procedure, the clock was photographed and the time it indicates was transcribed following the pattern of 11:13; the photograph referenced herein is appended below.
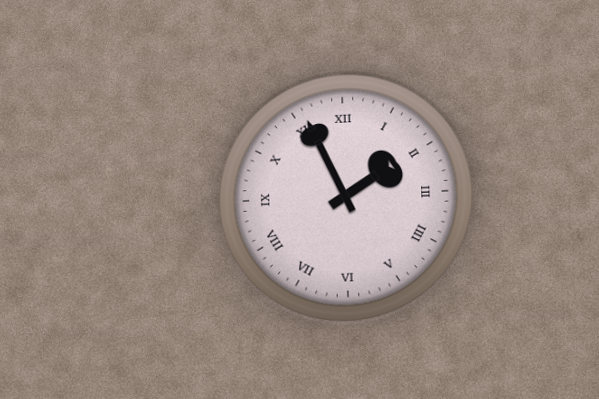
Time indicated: 1:56
